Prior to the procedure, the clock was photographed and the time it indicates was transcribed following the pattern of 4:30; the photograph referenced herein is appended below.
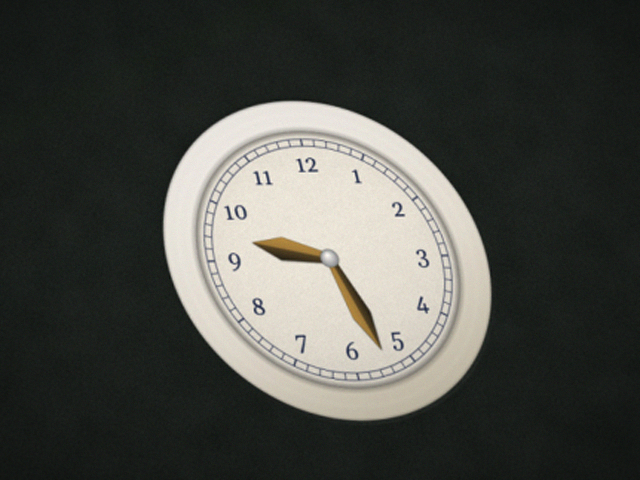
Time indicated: 9:27
